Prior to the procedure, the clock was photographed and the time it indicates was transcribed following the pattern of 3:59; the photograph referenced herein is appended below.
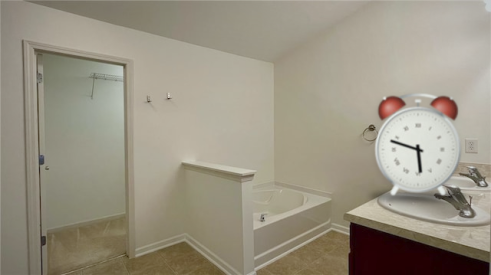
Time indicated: 5:48
